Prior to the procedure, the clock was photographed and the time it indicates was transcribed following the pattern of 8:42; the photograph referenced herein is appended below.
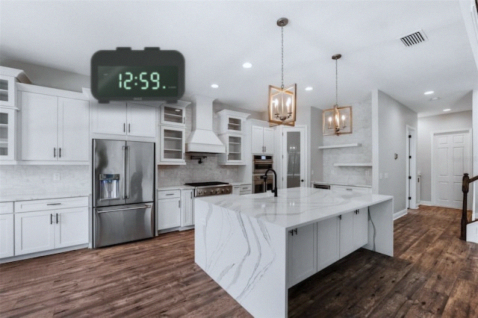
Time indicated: 12:59
